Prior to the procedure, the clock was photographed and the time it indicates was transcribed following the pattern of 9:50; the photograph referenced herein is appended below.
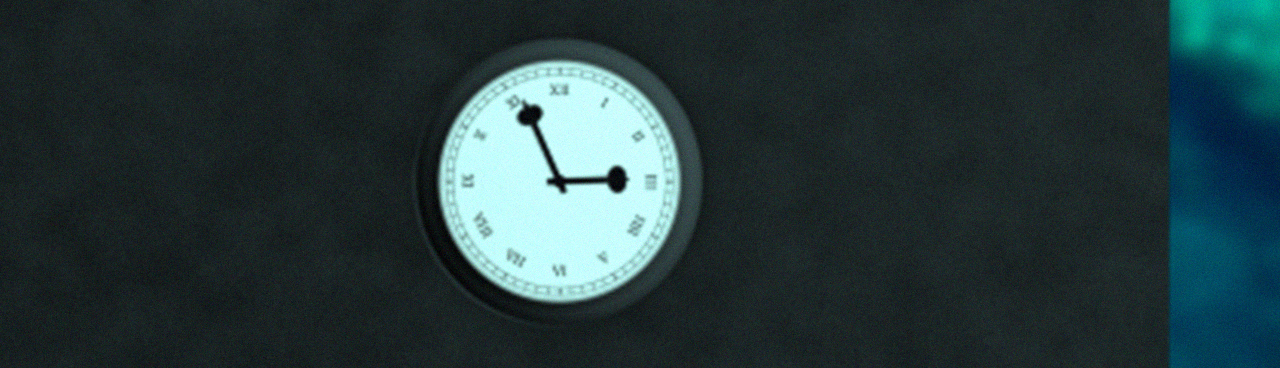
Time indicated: 2:56
